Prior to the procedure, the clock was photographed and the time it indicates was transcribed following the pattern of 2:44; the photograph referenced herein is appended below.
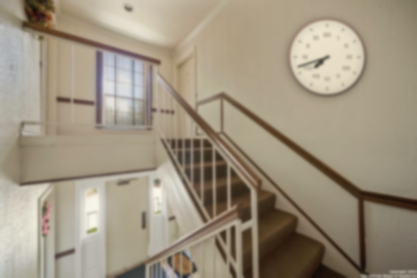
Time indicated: 7:42
